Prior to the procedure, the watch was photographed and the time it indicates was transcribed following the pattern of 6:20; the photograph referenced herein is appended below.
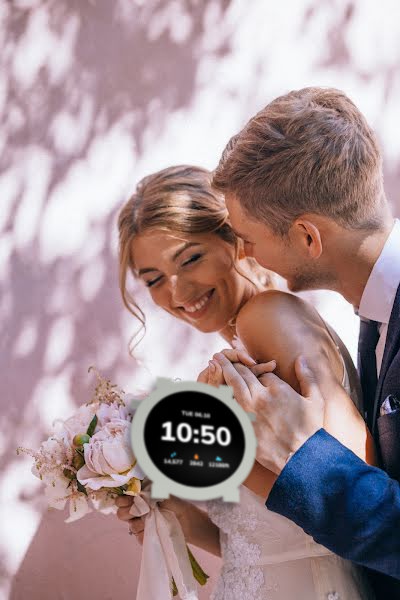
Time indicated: 10:50
